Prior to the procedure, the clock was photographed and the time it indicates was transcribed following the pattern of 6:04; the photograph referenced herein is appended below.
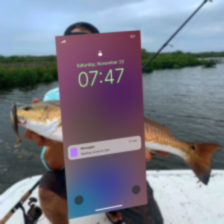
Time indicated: 7:47
